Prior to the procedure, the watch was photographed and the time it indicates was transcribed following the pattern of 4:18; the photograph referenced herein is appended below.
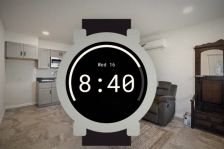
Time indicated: 8:40
